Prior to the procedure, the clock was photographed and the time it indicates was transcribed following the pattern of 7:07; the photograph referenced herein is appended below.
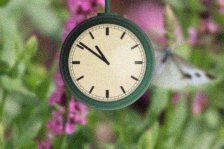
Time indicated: 10:51
